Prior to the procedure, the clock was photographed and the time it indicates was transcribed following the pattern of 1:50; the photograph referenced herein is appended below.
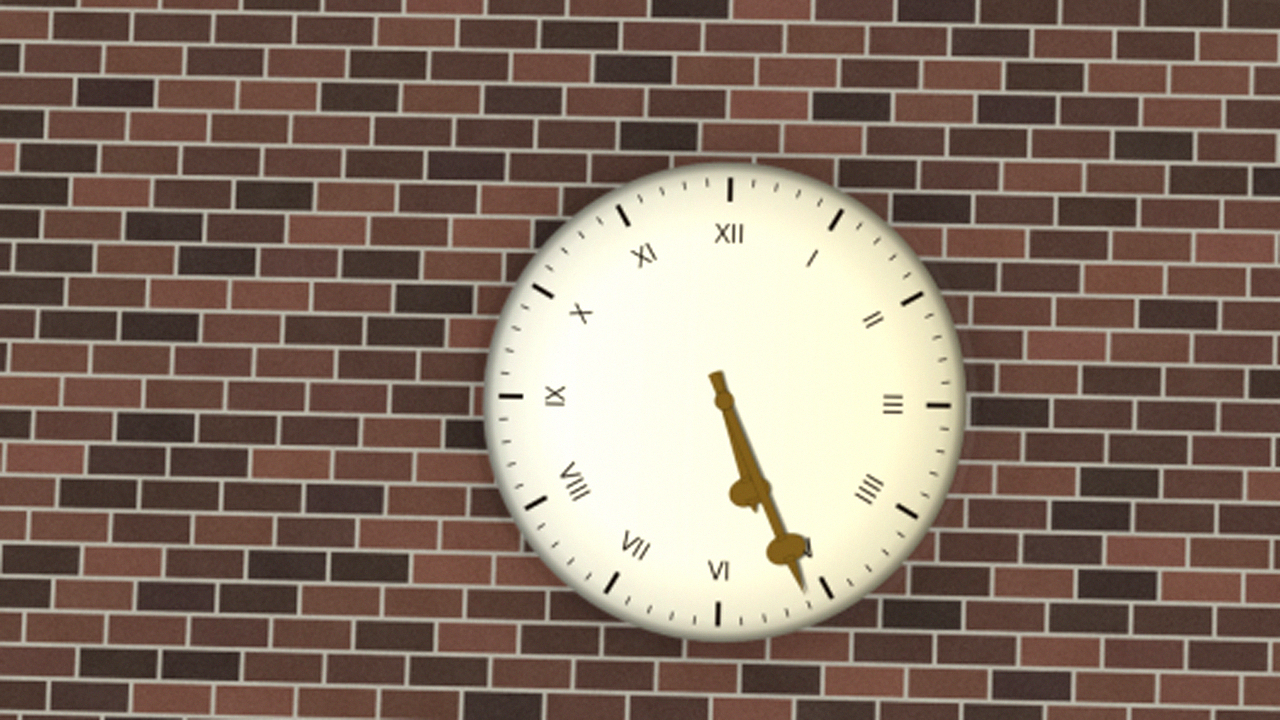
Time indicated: 5:26
